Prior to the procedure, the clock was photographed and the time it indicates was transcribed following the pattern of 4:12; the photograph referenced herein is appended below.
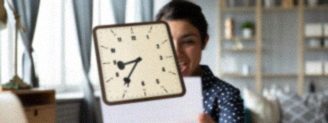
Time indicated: 8:36
